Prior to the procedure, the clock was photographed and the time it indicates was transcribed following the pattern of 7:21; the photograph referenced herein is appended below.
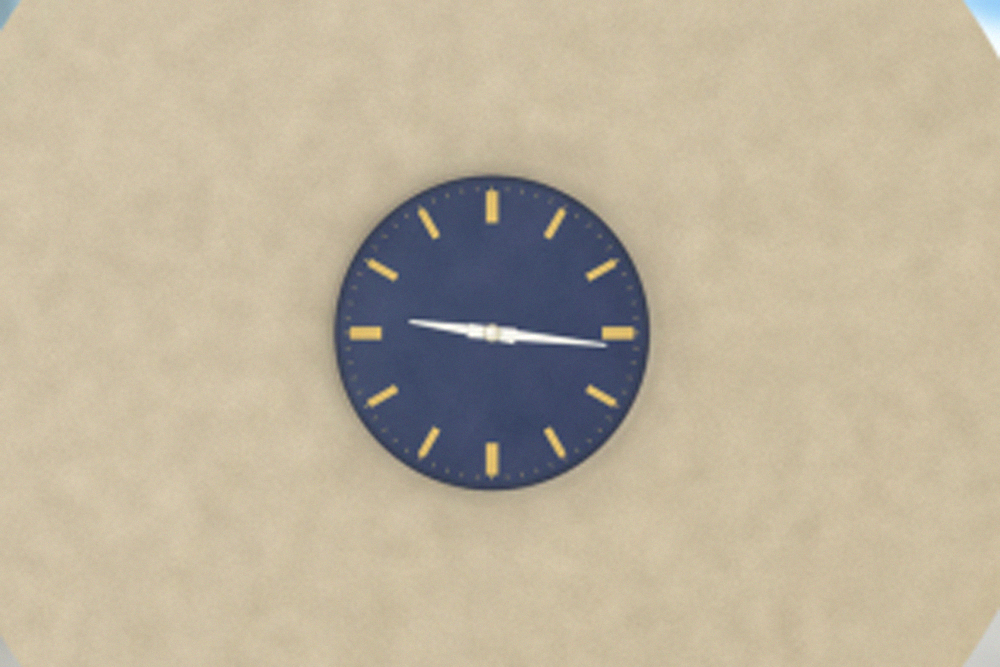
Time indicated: 9:16
